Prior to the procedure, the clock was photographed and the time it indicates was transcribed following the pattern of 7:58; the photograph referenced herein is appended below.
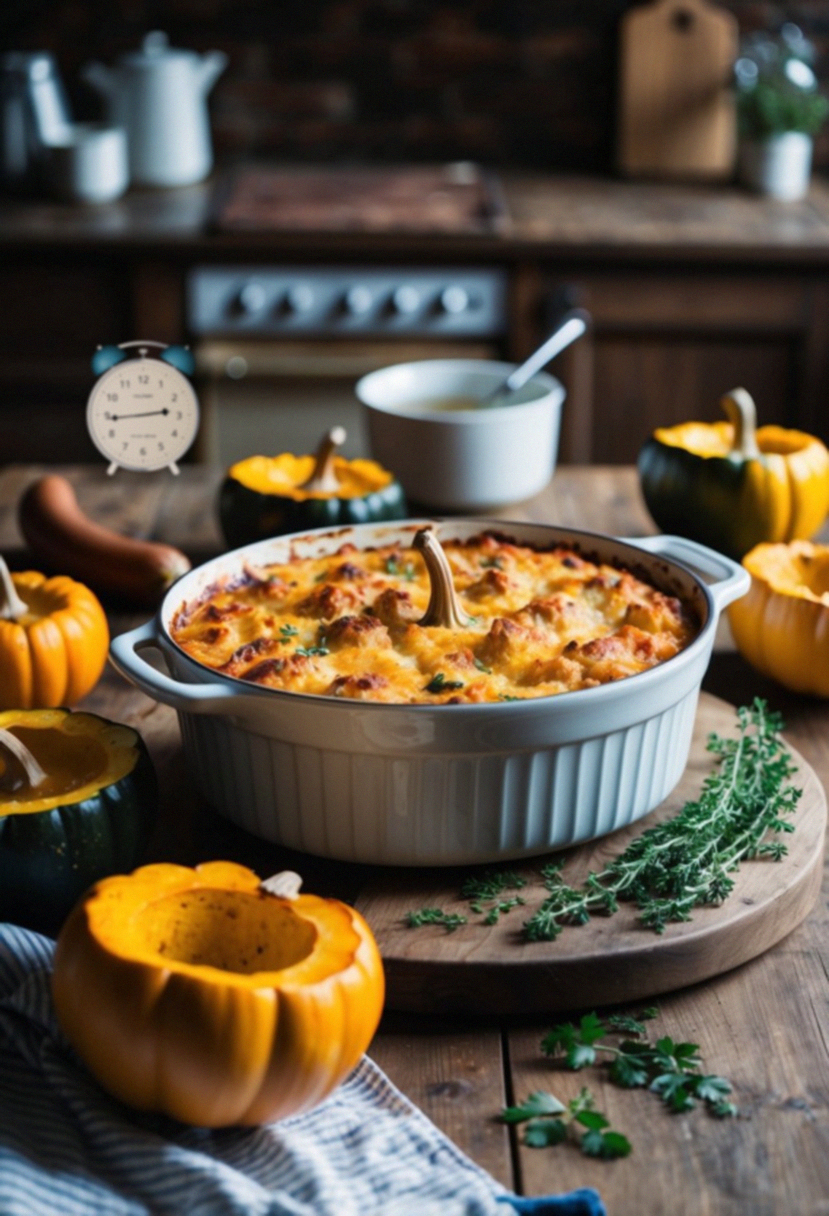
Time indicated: 2:44
